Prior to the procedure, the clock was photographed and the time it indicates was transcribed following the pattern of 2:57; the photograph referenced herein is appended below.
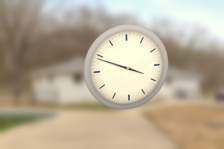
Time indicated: 3:49
